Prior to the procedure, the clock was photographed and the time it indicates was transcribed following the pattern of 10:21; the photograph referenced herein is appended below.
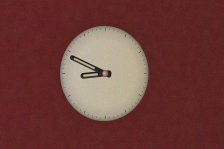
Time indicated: 8:49
